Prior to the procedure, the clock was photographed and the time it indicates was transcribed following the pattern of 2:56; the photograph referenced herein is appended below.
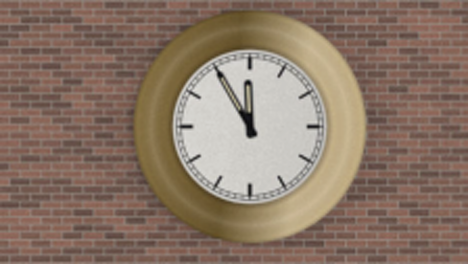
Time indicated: 11:55
